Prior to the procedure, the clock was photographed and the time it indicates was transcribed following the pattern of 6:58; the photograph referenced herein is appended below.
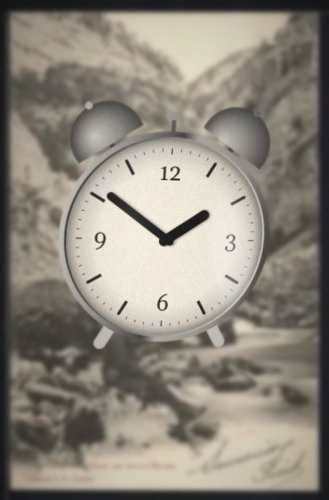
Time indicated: 1:51
